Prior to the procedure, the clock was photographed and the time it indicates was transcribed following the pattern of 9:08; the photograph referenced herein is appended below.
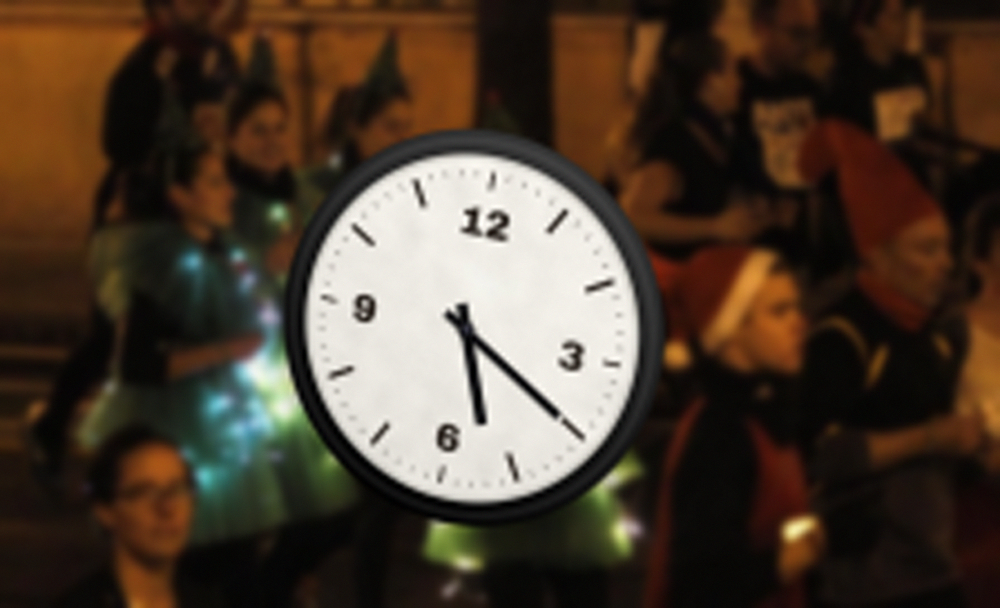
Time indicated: 5:20
